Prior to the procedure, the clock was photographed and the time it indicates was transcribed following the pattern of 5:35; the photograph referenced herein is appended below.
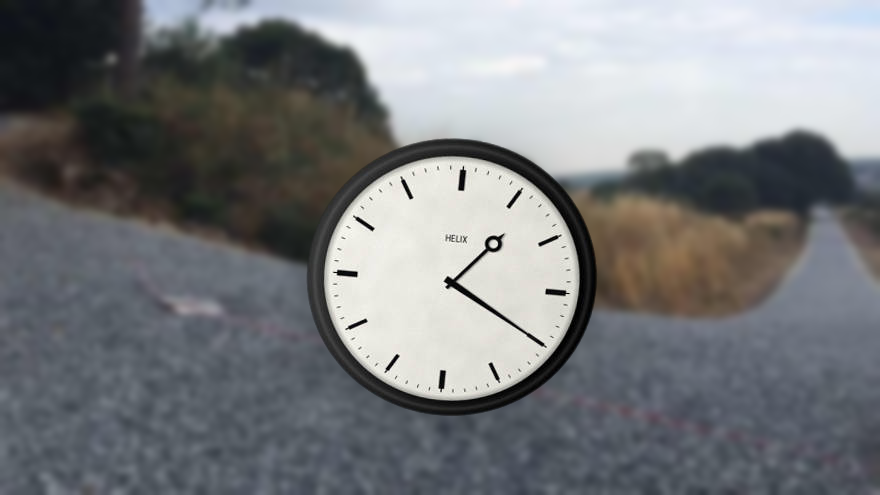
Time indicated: 1:20
